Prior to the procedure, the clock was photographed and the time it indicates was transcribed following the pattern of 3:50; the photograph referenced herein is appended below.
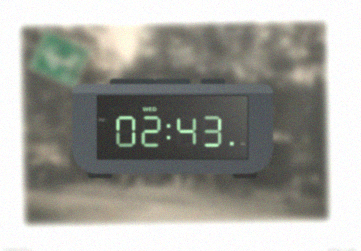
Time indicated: 2:43
